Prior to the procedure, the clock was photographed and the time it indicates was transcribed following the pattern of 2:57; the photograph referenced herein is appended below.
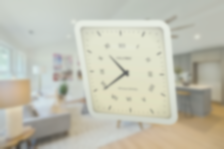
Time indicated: 10:39
